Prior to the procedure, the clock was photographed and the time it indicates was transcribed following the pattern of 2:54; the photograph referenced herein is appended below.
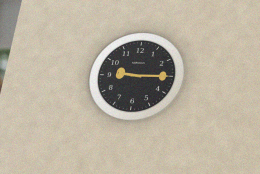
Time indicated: 9:15
